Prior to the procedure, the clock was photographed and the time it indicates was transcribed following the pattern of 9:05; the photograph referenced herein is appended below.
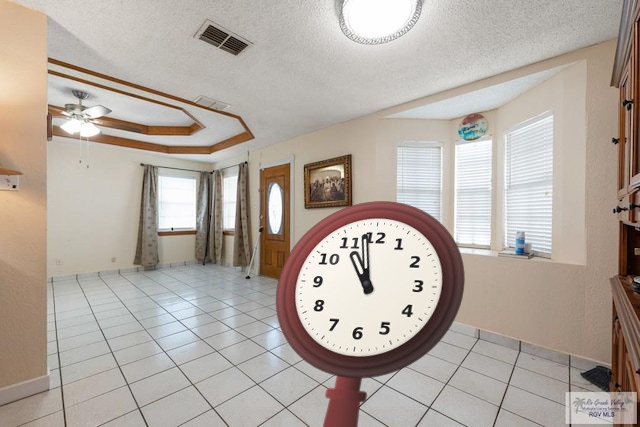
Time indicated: 10:58
